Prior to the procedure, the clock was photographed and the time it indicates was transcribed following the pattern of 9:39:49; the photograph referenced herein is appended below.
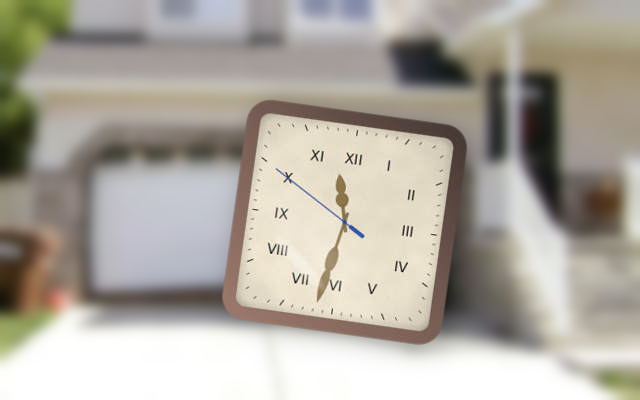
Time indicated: 11:31:50
